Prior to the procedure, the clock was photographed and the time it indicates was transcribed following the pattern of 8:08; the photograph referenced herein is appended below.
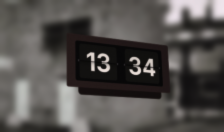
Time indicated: 13:34
